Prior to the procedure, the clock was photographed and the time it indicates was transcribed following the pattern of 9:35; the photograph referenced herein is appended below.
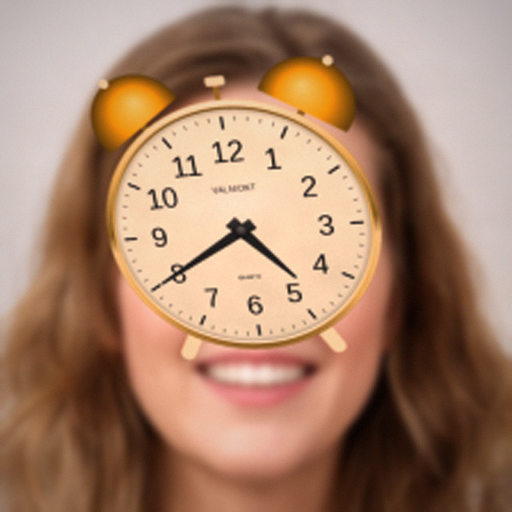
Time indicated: 4:40
